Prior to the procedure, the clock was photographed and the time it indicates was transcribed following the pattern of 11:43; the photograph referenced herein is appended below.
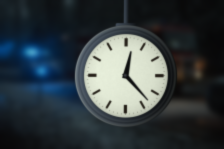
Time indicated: 12:23
